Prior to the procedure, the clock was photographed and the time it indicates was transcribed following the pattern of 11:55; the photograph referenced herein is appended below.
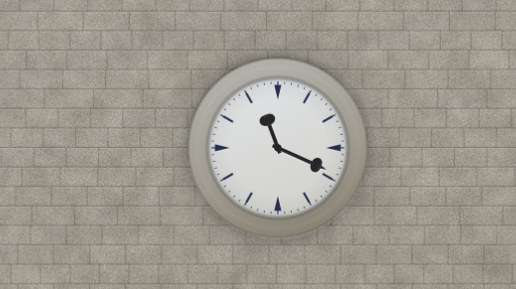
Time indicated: 11:19
